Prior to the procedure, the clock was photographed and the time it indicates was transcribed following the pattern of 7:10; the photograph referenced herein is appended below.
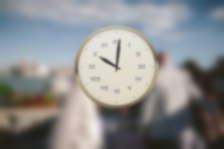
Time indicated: 10:01
